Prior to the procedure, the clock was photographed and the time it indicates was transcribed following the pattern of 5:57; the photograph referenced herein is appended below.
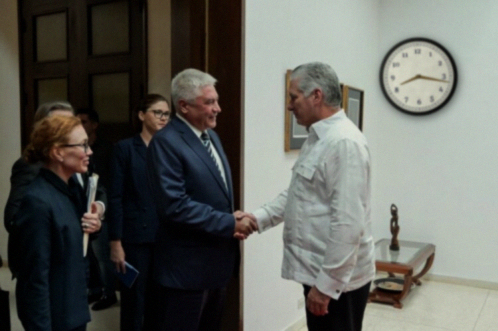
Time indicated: 8:17
